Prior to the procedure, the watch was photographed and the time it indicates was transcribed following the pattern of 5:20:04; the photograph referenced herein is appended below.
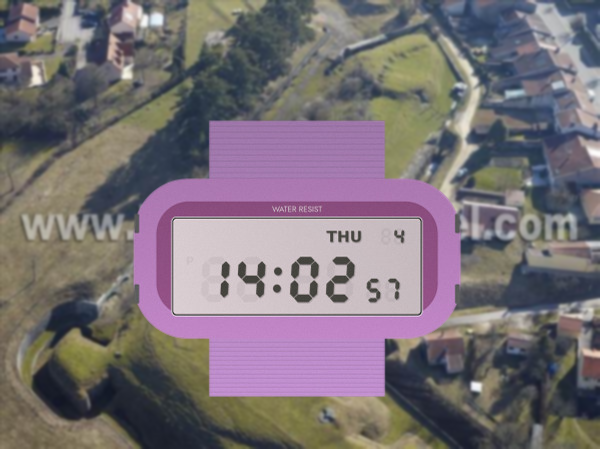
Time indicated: 14:02:57
